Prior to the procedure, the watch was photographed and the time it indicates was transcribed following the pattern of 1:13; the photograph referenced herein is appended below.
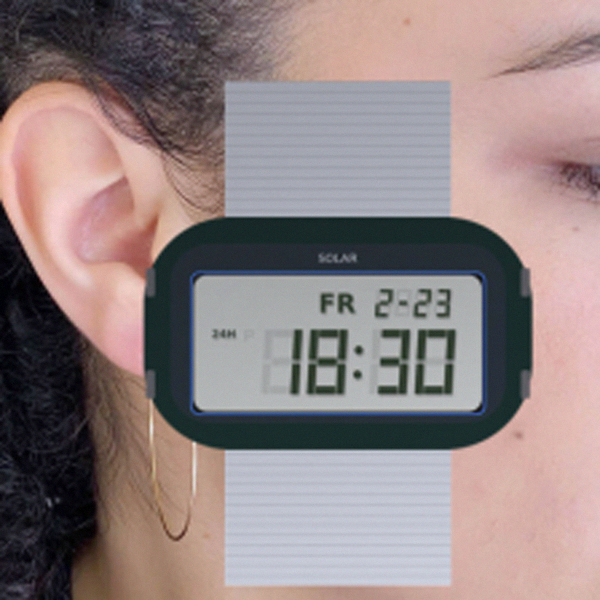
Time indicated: 18:30
